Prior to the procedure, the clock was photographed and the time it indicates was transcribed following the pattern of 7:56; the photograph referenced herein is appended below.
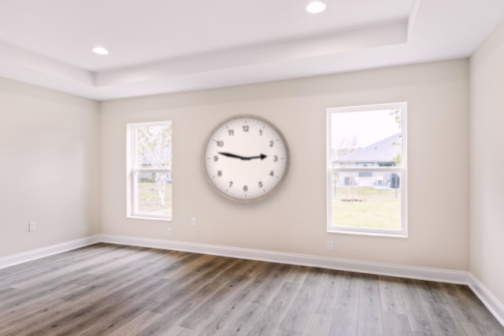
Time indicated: 2:47
